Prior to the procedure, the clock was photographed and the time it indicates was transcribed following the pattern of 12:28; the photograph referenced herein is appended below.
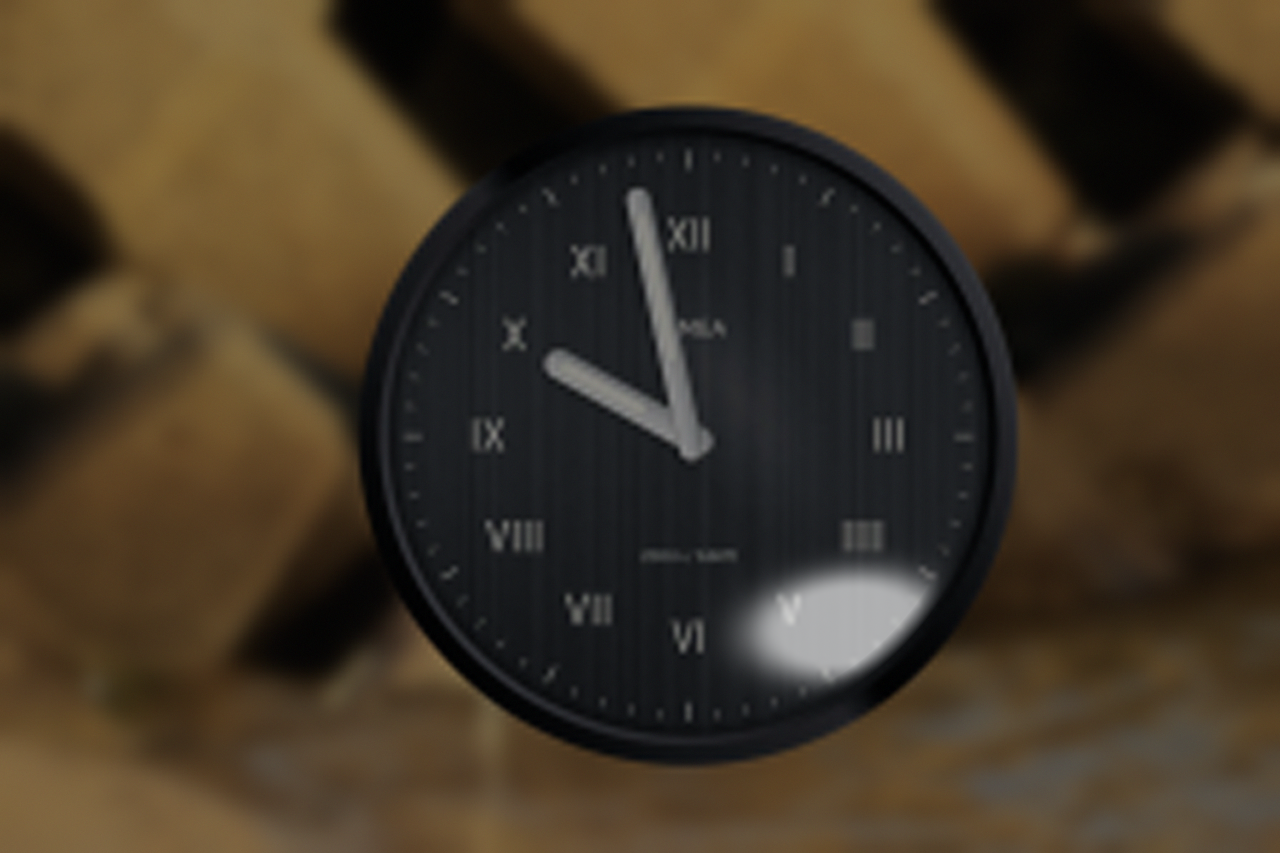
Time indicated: 9:58
